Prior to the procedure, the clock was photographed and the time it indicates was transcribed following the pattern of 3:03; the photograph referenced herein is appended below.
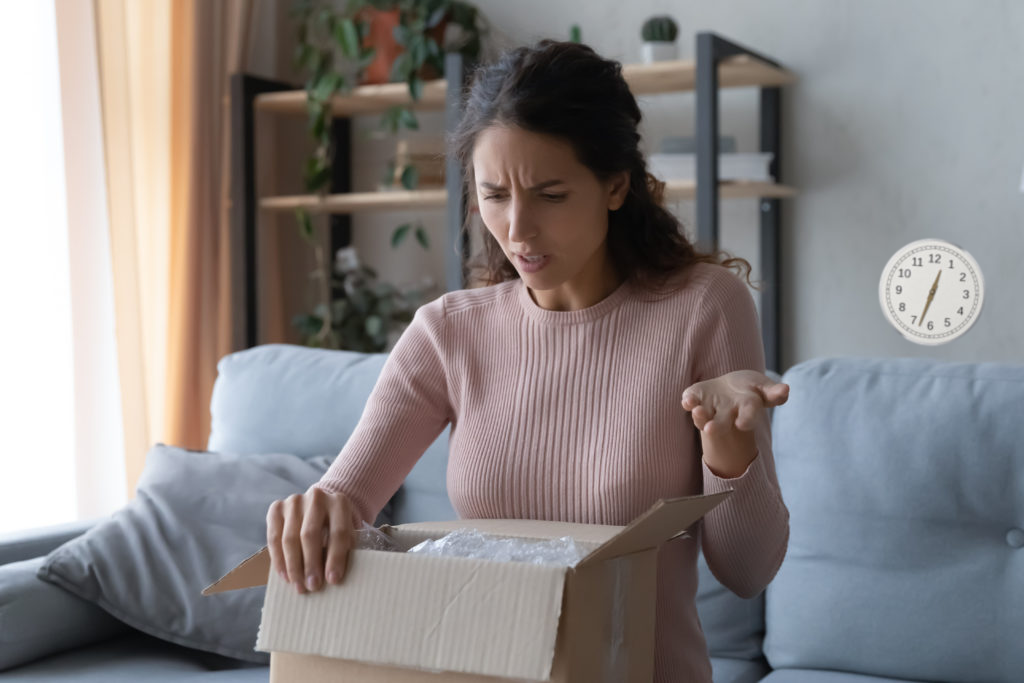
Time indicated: 12:33
